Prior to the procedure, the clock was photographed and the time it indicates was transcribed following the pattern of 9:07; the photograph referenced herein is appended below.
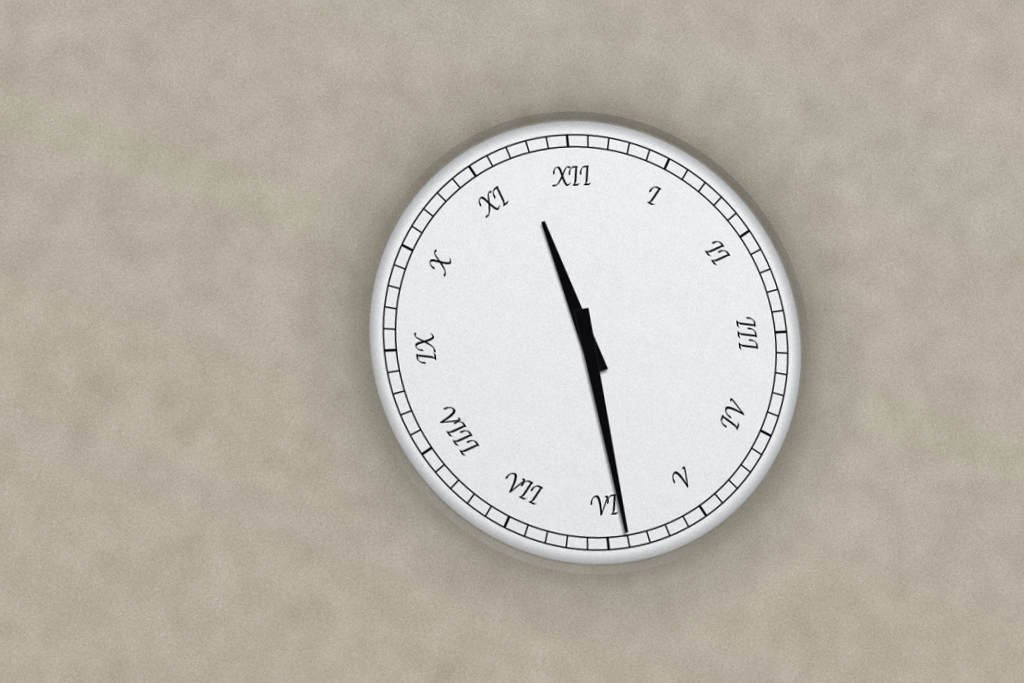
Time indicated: 11:29
